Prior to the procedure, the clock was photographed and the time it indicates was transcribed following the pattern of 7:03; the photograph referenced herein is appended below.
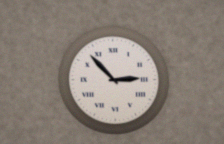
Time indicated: 2:53
